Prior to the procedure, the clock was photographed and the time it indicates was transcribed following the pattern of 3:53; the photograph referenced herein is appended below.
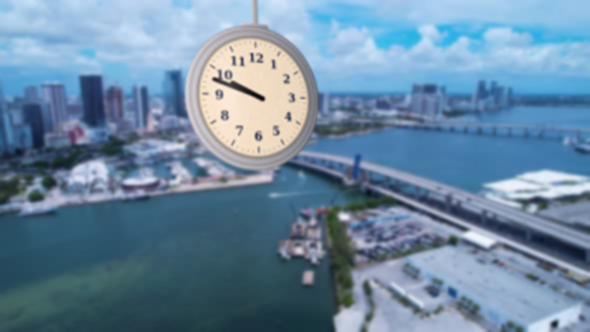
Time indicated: 9:48
